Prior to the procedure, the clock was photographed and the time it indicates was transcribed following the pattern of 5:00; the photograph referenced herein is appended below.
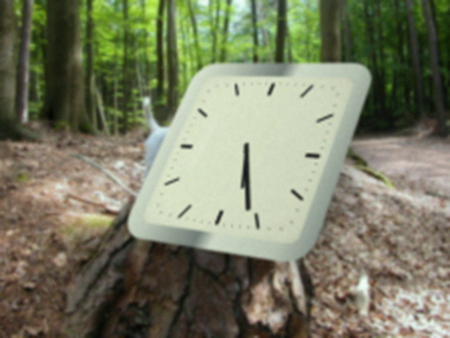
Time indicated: 5:26
